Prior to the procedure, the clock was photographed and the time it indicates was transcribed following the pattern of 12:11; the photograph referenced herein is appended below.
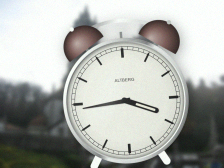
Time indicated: 3:44
